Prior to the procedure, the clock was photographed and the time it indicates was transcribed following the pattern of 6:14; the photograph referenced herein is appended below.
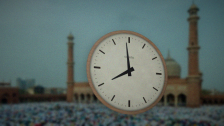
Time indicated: 7:59
